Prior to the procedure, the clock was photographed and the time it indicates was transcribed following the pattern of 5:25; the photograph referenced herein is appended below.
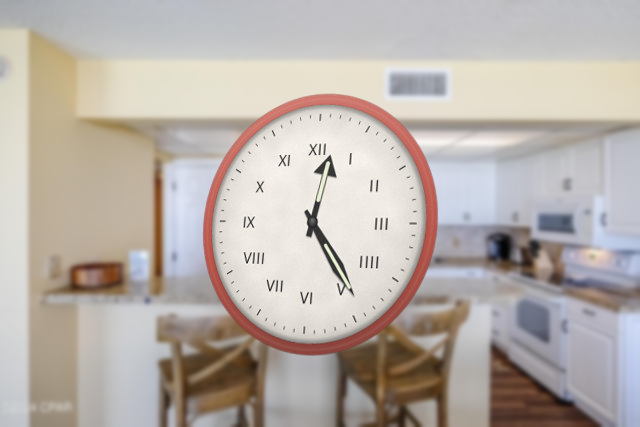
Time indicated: 12:24
